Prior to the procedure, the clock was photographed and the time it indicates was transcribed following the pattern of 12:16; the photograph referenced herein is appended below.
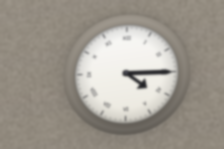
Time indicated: 4:15
